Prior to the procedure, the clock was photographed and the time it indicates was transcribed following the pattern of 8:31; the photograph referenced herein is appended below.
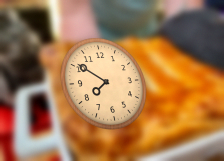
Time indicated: 7:51
